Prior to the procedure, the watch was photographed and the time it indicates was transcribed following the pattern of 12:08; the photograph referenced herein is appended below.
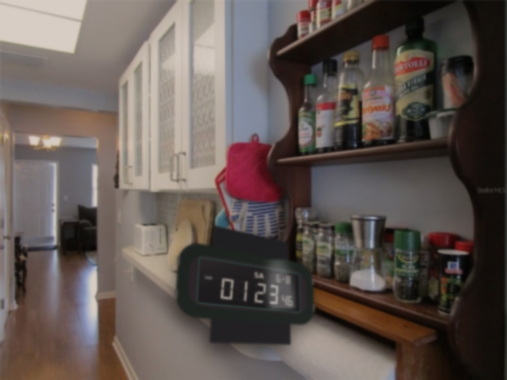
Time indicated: 1:23
